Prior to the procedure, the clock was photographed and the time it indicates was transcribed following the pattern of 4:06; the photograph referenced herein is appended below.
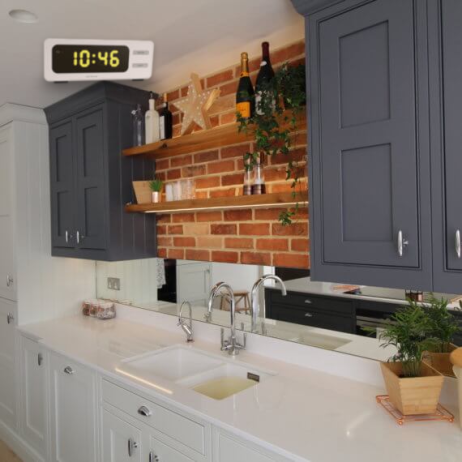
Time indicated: 10:46
